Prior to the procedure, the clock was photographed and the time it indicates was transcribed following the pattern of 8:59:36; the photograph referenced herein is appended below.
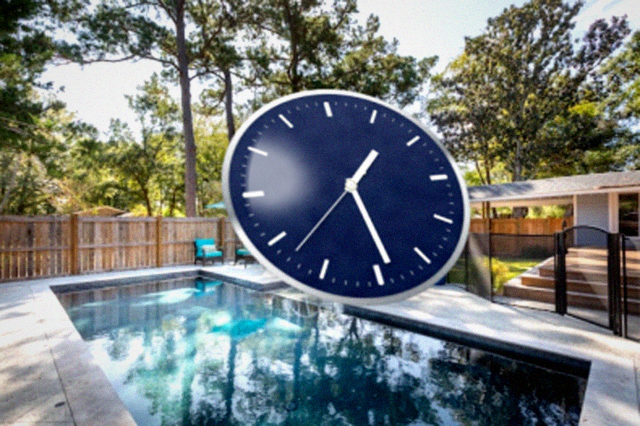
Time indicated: 1:28:38
